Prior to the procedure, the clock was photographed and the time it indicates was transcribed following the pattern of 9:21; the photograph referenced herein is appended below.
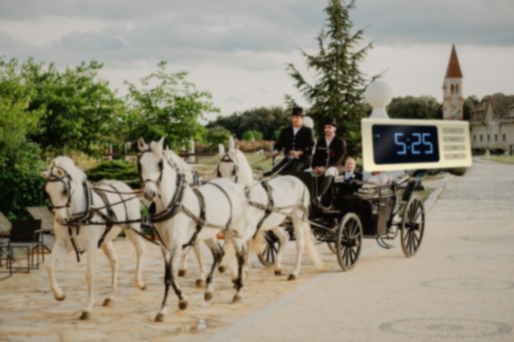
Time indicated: 5:25
